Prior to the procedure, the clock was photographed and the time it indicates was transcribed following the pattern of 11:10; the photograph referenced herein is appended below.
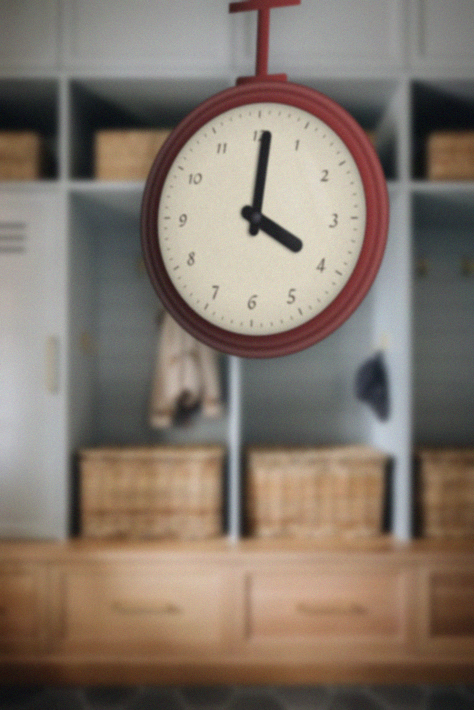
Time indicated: 4:01
